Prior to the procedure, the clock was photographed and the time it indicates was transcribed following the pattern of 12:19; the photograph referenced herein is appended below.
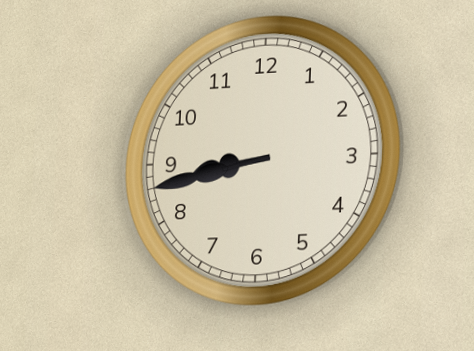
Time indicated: 8:43
